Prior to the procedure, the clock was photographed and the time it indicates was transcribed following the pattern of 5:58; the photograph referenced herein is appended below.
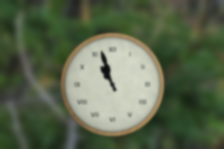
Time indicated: 10:57
